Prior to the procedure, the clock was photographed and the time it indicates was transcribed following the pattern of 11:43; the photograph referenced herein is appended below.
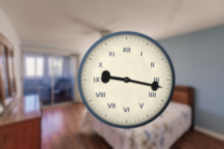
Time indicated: 9:17
